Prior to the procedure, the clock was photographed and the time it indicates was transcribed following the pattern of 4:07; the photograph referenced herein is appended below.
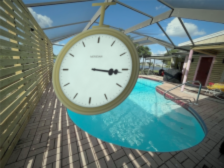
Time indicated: 3:16
